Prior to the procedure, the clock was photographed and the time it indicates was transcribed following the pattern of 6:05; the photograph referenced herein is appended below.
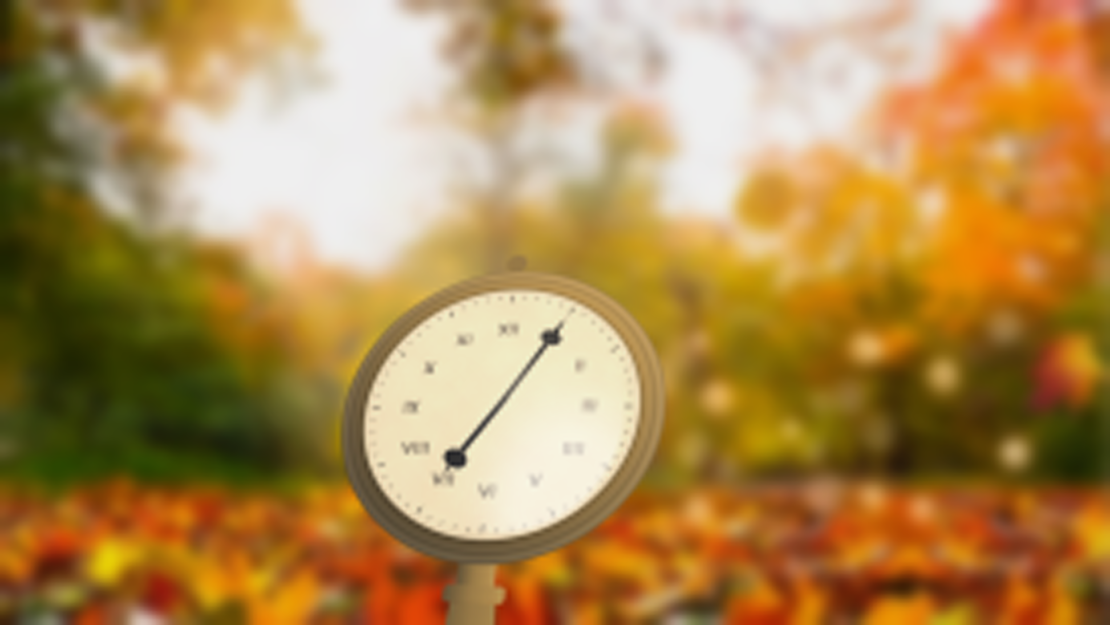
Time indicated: 7:05
